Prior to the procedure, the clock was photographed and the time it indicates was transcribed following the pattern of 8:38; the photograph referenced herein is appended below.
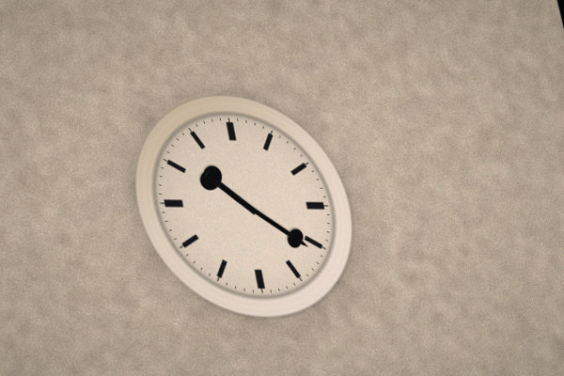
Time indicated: 10:21
